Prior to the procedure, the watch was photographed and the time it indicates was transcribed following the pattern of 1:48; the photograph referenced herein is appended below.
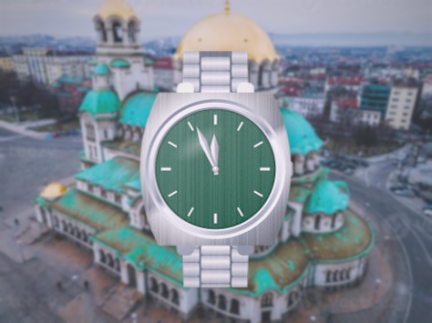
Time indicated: 11:56
